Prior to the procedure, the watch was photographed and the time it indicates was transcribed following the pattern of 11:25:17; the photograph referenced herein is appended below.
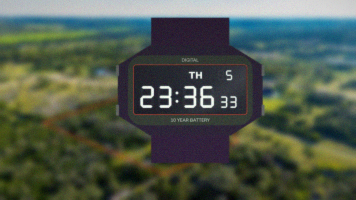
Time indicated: 23:36:33
